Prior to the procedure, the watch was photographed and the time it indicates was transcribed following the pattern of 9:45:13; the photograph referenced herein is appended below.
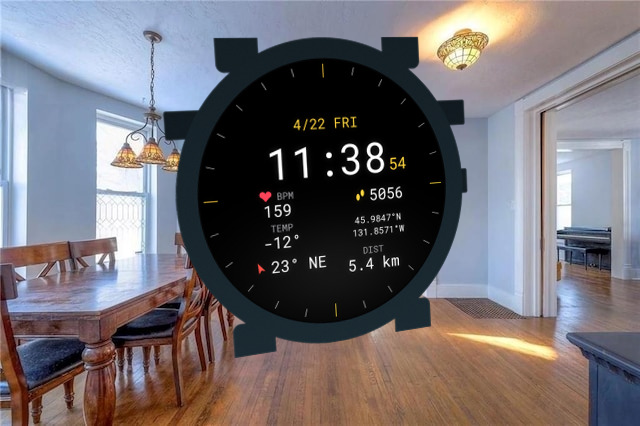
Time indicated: 11:38:54
